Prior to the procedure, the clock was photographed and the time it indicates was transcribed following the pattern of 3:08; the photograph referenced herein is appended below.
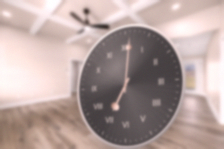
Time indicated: 7:01
